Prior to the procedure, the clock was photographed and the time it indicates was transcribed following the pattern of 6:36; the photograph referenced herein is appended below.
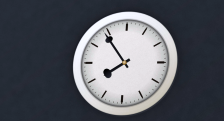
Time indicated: 7:54
